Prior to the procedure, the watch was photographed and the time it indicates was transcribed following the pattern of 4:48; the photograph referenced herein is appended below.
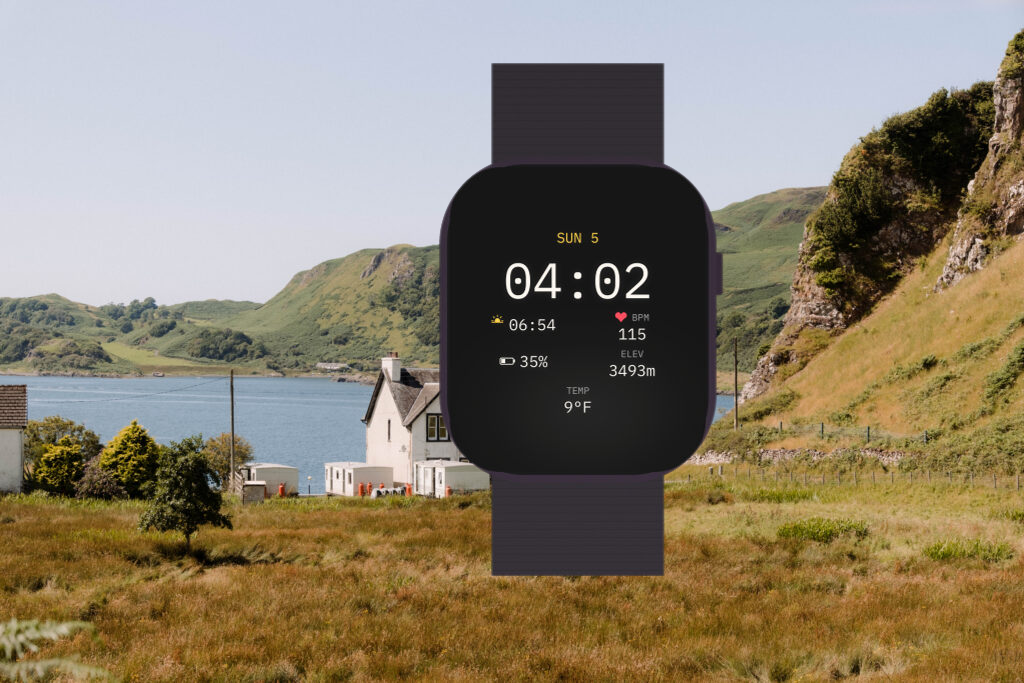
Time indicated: 4:02
